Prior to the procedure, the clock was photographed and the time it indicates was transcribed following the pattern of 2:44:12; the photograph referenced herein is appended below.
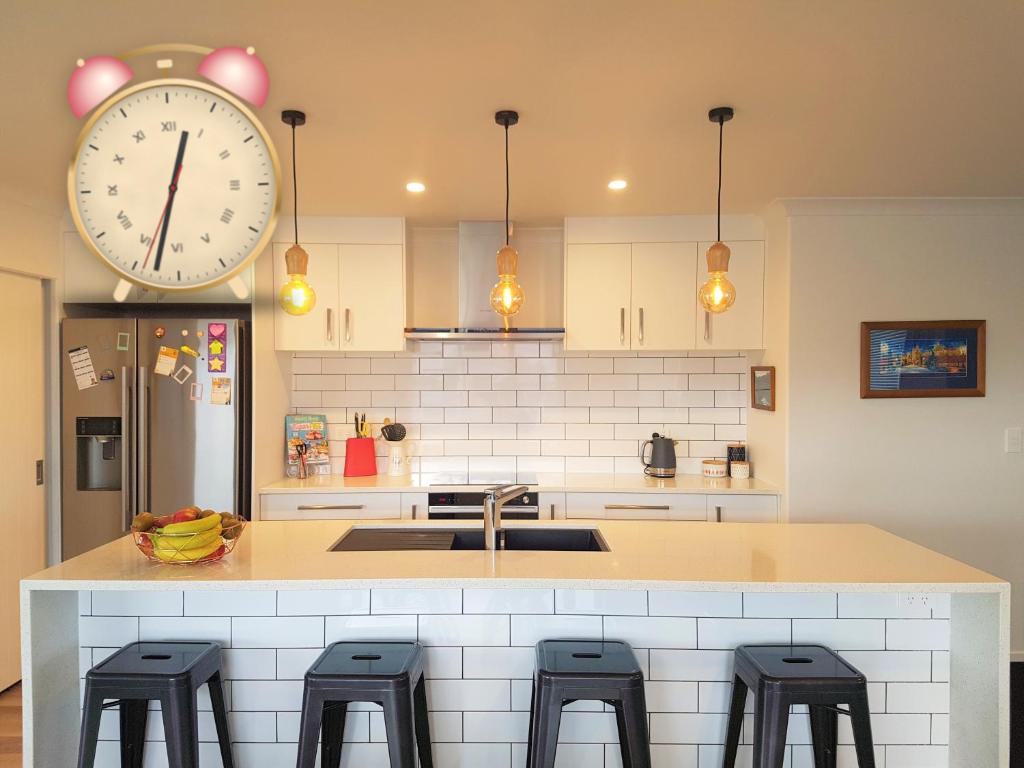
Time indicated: 12:32:34
